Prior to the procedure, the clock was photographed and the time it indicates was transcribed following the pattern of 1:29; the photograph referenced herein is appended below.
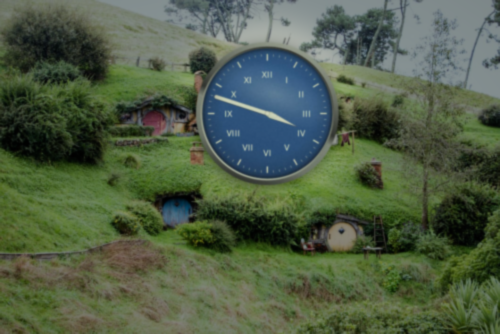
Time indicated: 3:48
